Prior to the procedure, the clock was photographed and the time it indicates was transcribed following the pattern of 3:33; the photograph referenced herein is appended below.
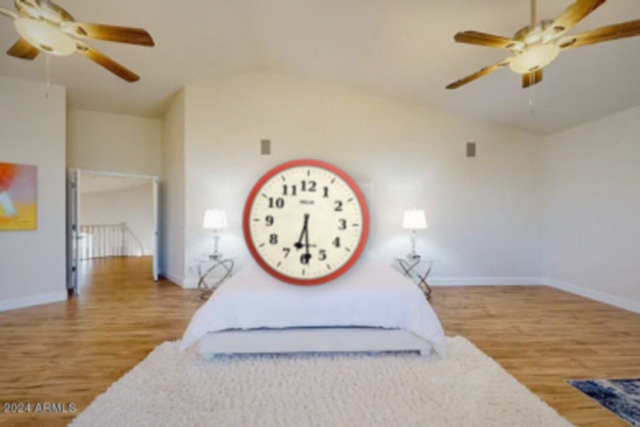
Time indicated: 6:29
